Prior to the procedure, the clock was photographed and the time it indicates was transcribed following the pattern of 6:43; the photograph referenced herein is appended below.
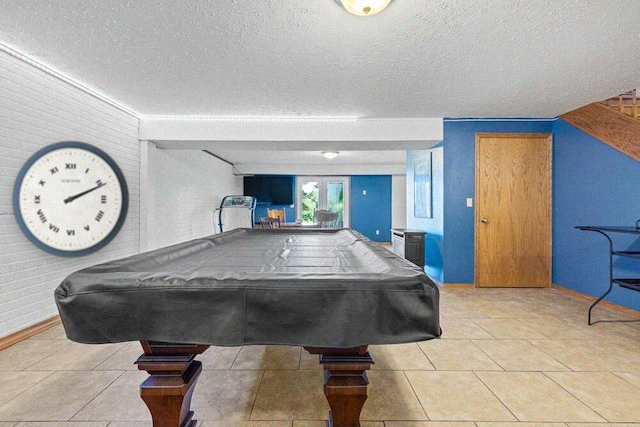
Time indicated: 2:11
